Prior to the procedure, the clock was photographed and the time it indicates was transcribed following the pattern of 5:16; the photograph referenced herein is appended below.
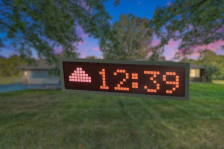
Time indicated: 12:39
